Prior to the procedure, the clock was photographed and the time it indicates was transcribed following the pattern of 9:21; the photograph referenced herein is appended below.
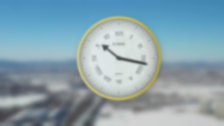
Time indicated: 10:17
